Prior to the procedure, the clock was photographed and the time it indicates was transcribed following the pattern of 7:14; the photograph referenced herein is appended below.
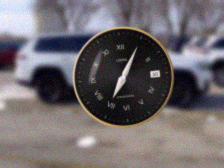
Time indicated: 7:05
